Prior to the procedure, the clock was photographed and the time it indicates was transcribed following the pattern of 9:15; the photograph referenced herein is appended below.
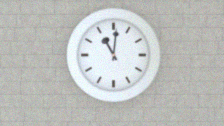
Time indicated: 11:01
